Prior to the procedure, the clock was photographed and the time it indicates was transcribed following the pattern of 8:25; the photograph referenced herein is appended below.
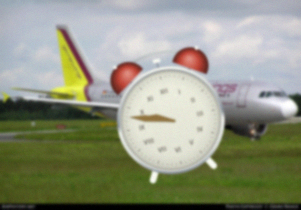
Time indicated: 9:48
